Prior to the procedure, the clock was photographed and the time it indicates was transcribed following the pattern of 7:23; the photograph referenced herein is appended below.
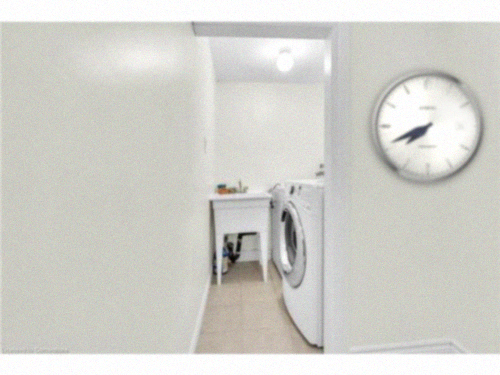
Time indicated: 7:41
